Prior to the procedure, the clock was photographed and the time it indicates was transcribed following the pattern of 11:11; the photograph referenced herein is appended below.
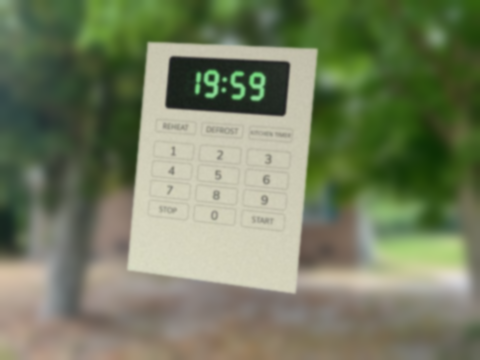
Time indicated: 19:59
